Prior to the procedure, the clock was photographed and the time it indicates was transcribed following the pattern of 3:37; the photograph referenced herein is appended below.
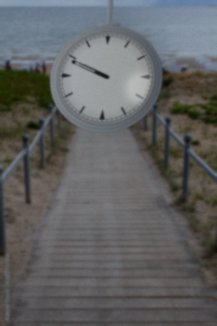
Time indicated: 9:49
